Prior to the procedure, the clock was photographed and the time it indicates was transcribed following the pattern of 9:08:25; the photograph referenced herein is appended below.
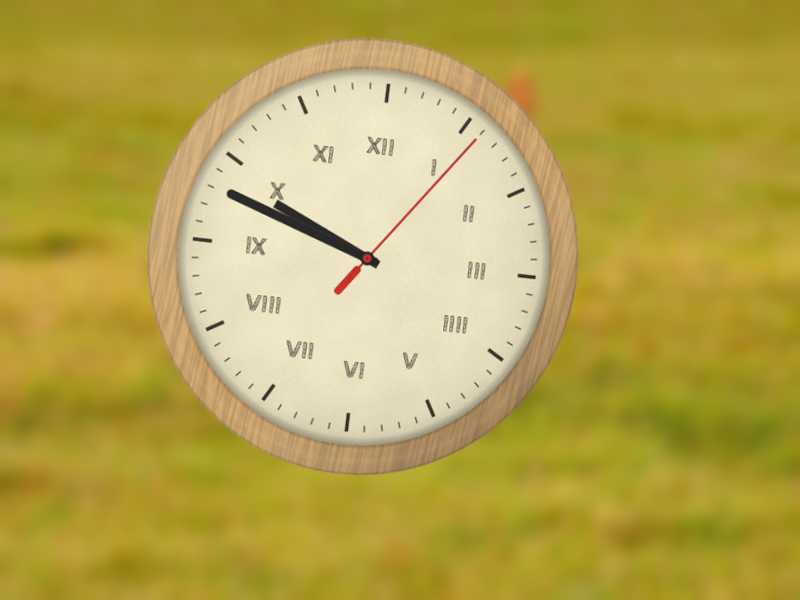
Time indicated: 9:48:06
